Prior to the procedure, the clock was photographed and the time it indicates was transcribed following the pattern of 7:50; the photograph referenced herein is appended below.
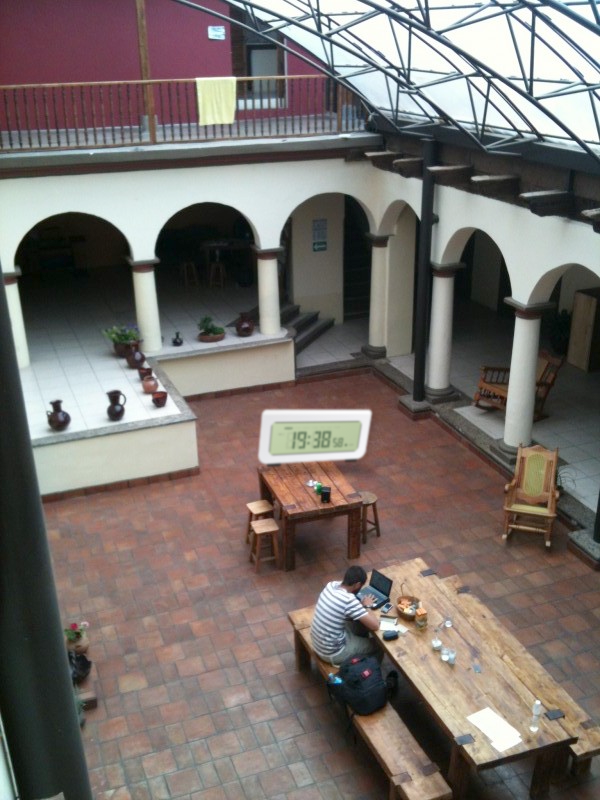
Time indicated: 19:38
